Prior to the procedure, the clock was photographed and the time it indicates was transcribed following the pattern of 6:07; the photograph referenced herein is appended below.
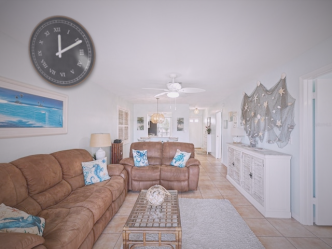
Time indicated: 12:11
